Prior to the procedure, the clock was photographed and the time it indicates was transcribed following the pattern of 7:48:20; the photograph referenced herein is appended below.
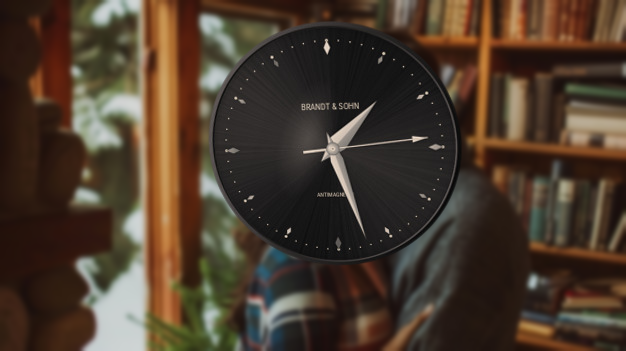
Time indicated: 1:27:14
